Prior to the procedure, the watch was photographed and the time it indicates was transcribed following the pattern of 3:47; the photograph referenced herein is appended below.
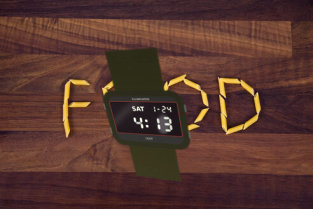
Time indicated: 4:13
